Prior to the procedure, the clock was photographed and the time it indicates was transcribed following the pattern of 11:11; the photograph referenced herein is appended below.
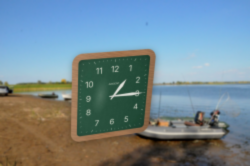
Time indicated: 1:15
